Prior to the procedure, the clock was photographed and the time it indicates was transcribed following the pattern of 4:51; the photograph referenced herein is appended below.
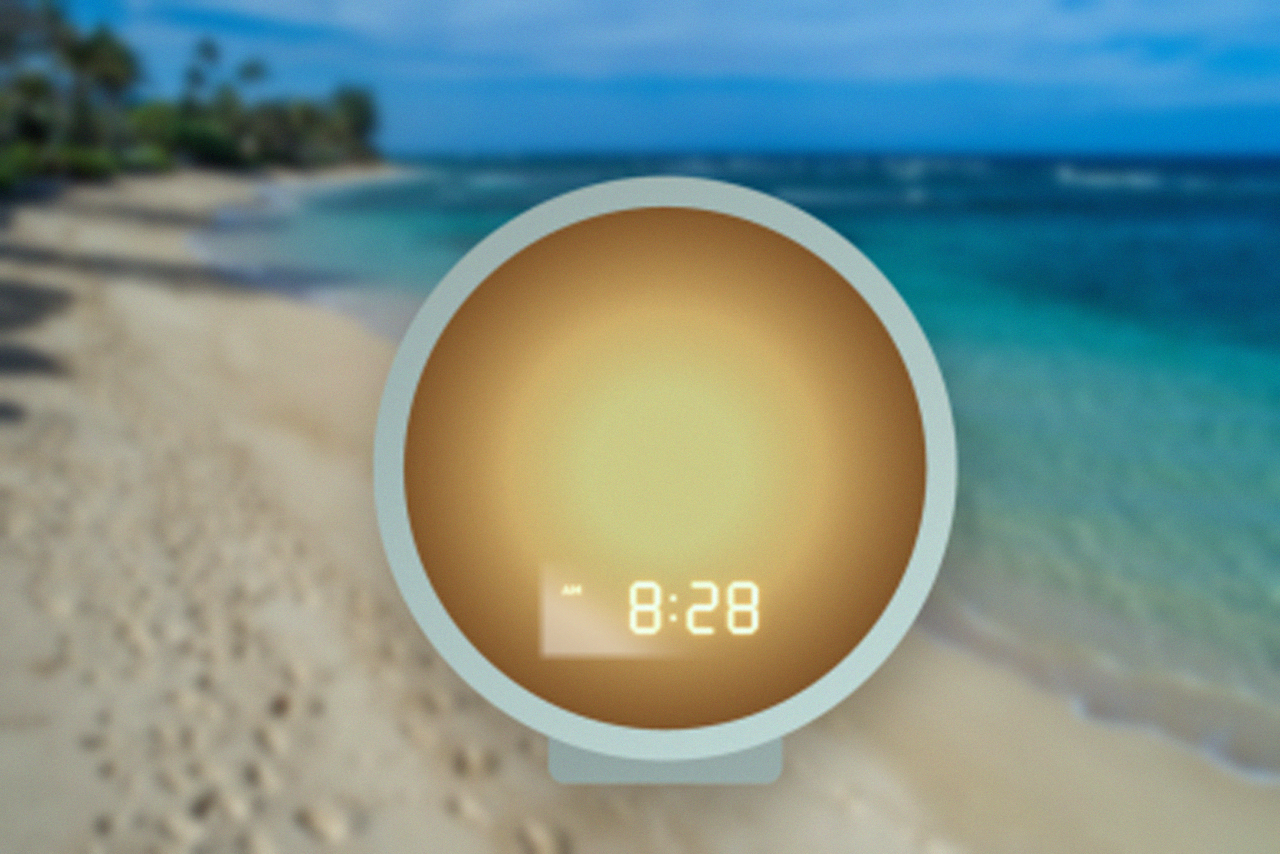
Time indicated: 8:28
